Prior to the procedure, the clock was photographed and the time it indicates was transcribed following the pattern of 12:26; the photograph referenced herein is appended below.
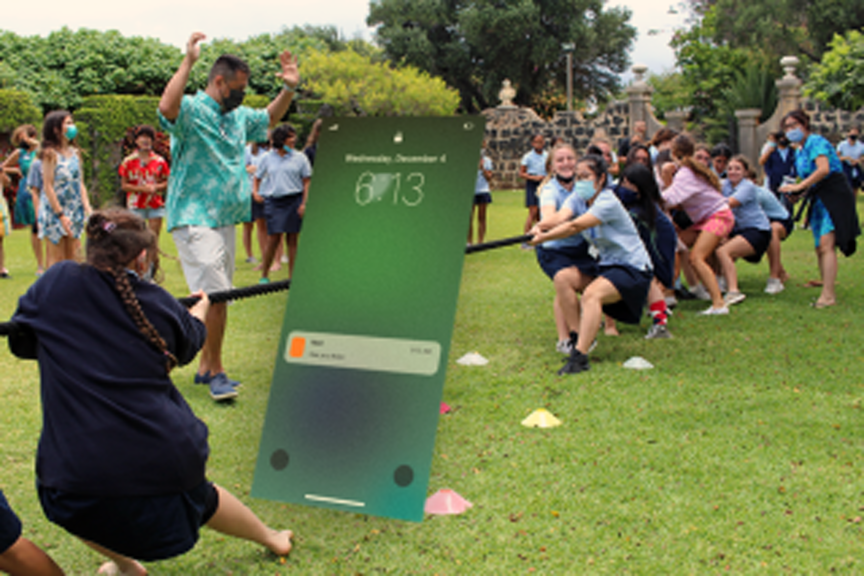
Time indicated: 6:13
